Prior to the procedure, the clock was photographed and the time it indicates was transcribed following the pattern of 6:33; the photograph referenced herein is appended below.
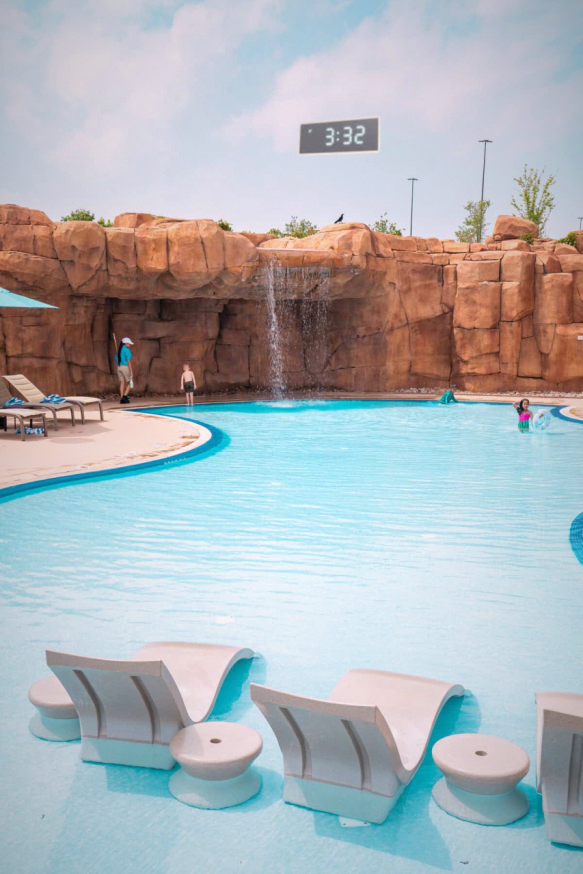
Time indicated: 3:32
